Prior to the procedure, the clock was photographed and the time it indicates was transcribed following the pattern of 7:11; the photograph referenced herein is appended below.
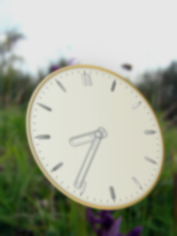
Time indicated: 8:36
